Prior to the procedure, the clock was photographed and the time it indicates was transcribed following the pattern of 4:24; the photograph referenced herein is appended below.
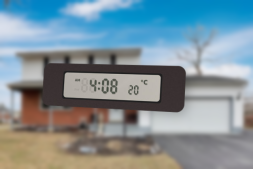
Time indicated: 4:08
